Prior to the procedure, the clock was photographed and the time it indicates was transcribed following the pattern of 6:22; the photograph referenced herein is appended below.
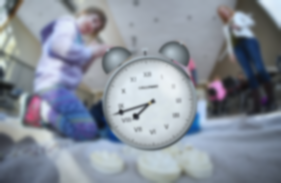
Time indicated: 7:43
